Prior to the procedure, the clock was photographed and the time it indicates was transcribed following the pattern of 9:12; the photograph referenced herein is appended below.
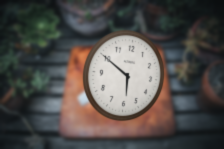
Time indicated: 5:50
